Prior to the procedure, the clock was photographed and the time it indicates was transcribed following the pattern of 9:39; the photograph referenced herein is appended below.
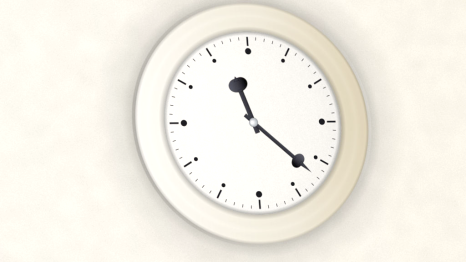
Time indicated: 11:22
